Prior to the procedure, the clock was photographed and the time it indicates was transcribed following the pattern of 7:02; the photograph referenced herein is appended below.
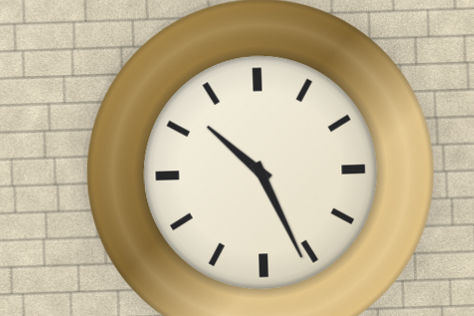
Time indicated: 10:26
